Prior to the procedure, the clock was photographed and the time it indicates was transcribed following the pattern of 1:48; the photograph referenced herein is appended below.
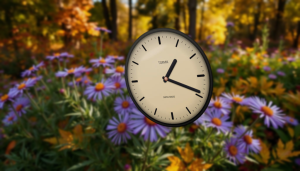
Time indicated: 1:19
